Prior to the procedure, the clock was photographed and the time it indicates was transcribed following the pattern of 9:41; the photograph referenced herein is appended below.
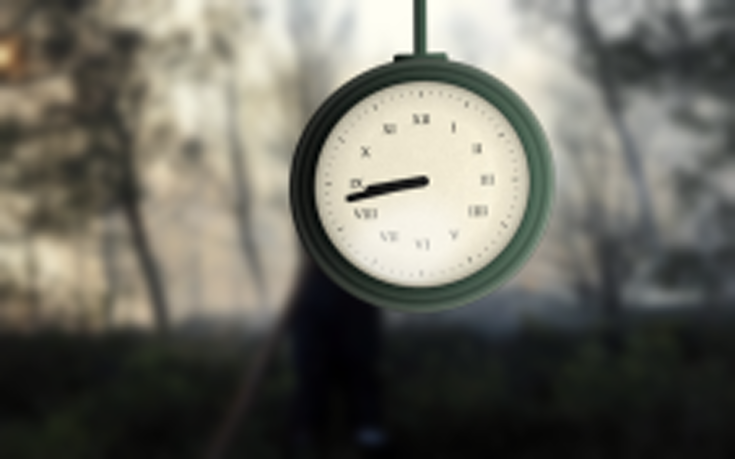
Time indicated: 8:43
